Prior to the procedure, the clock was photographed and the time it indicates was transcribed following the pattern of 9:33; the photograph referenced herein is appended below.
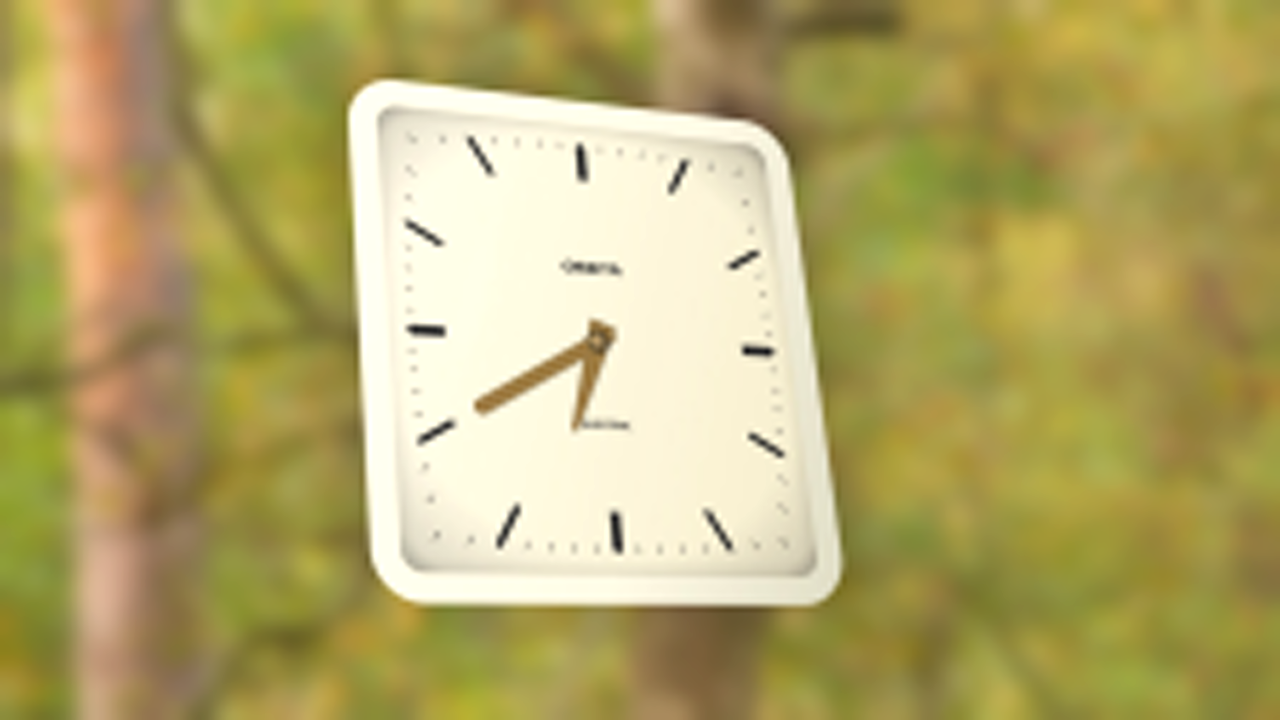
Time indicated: 6:40
